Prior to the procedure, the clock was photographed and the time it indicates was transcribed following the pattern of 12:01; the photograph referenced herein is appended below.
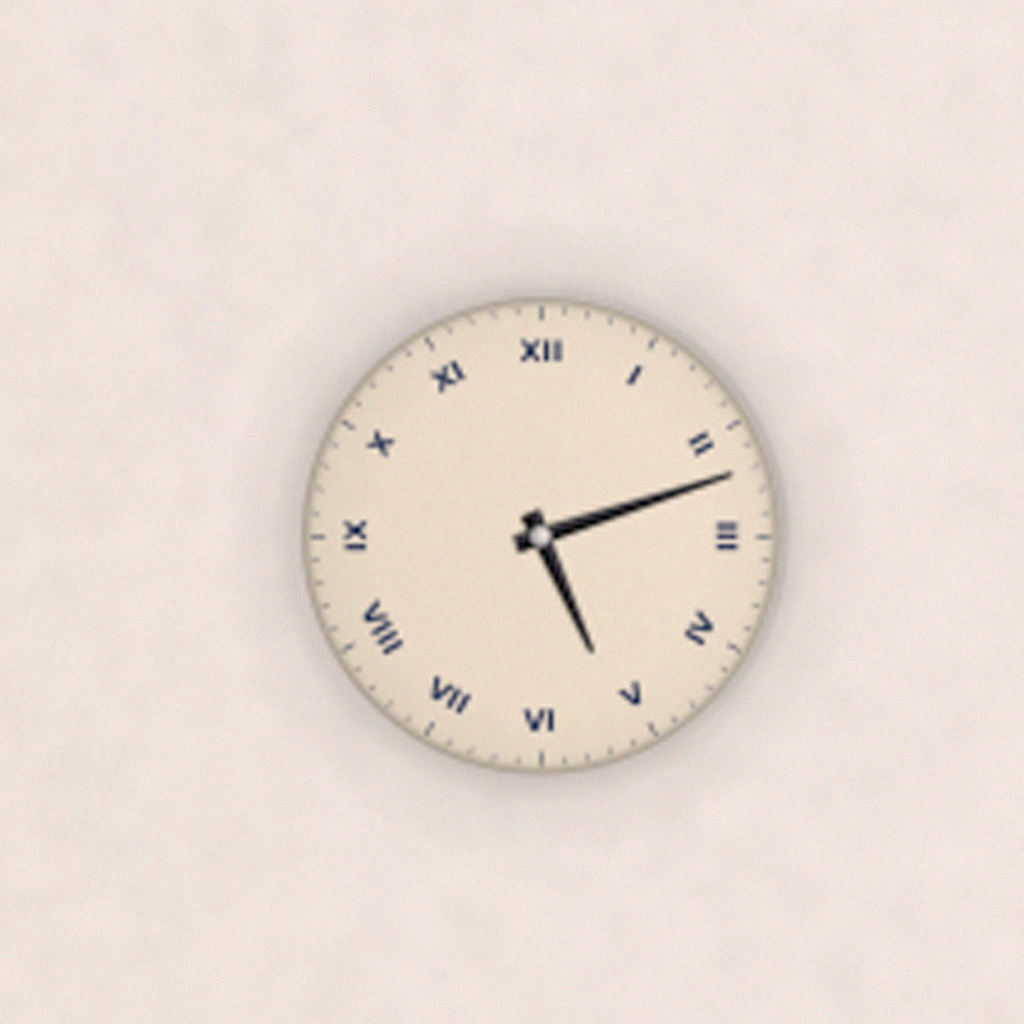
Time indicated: 5:12
